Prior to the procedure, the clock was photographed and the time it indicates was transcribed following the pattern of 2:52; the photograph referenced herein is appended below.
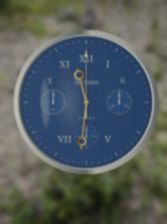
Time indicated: 11:31
